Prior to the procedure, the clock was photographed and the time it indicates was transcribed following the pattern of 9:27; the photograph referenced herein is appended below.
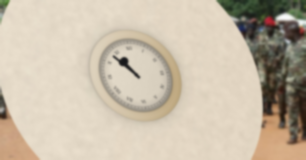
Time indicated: 10:53
